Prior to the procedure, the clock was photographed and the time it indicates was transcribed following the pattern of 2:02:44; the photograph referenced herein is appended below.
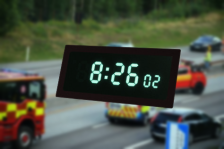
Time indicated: 8:26:02
